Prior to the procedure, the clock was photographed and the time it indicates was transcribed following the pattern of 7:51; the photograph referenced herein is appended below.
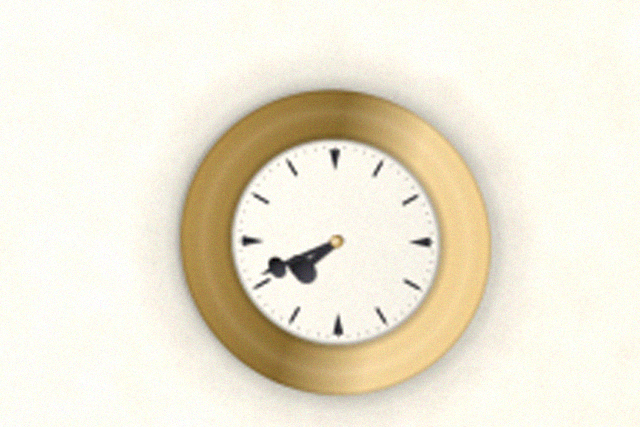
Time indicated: 7:41
